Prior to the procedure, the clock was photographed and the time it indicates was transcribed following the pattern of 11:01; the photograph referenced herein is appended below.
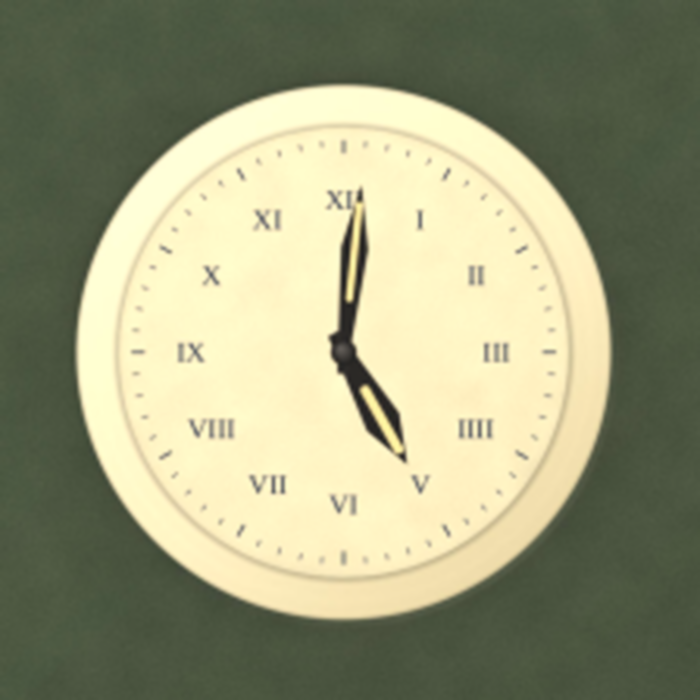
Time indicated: 5:01
